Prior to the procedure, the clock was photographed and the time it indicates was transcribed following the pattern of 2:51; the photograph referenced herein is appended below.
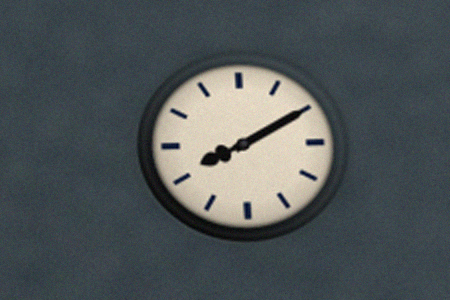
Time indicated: 8:10
